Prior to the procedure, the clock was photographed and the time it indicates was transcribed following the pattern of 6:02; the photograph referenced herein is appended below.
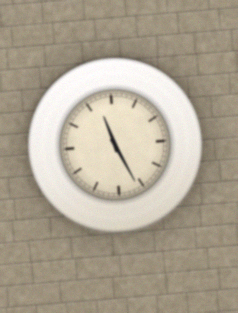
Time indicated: 11:26
